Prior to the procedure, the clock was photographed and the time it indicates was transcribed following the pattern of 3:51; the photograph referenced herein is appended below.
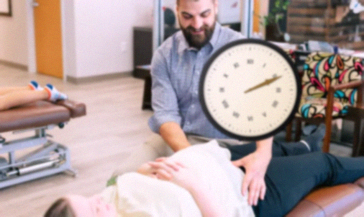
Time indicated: 2:11
